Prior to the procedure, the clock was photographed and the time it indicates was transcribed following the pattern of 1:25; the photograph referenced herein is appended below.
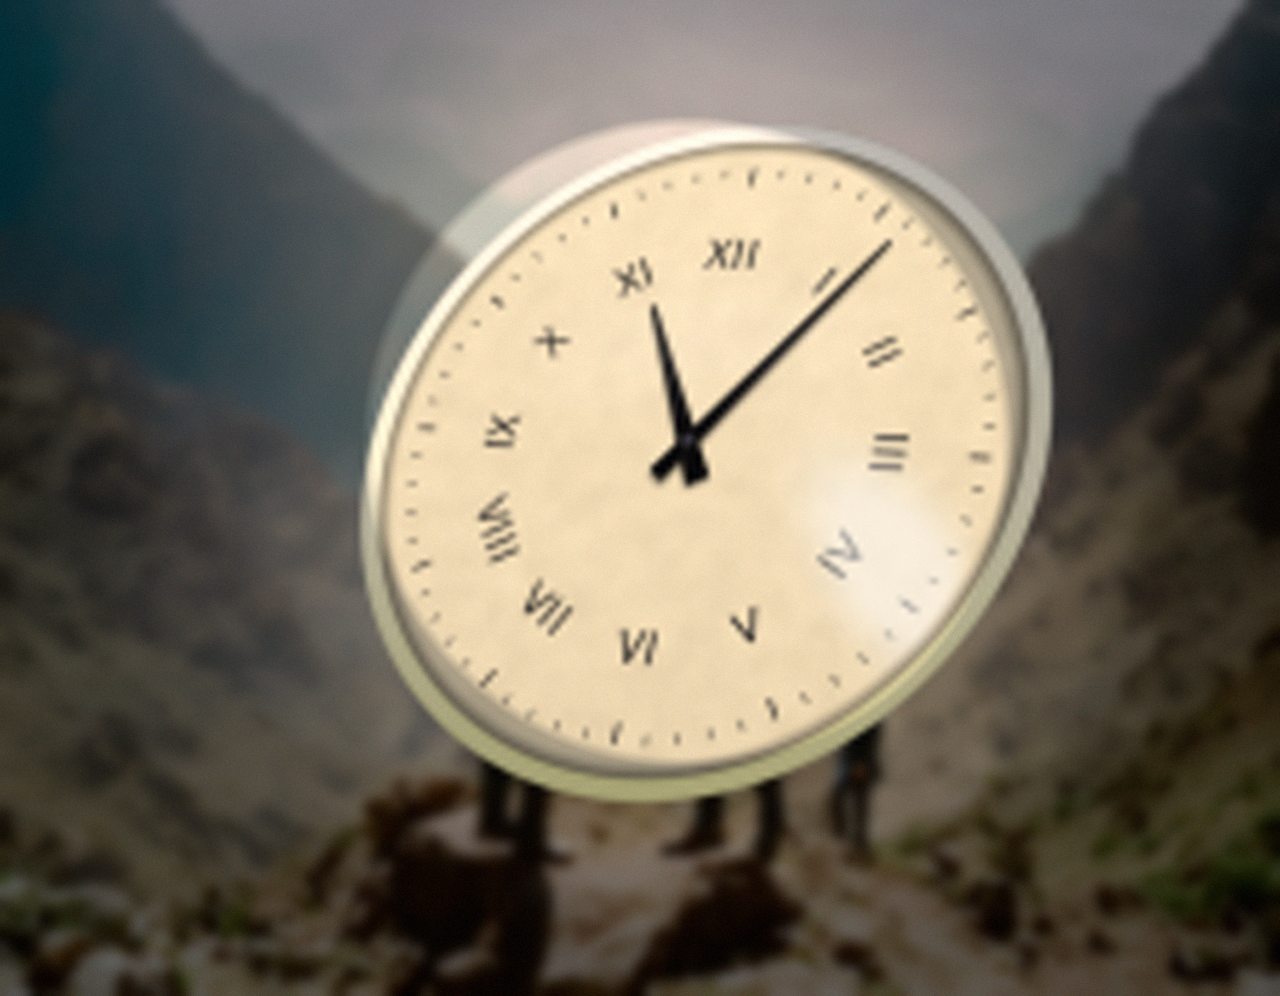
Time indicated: 11:06
